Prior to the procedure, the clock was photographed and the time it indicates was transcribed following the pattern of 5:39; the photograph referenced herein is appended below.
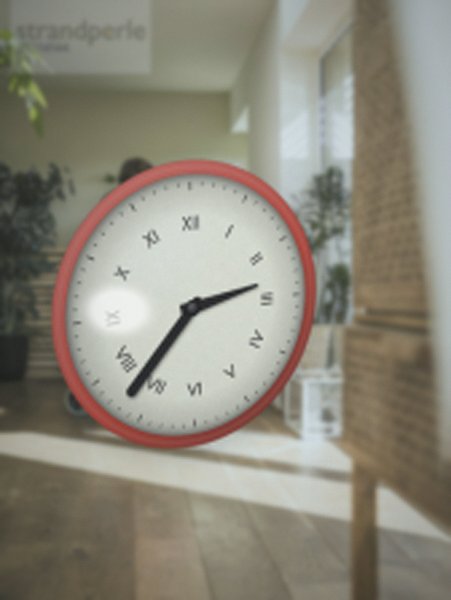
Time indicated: 2:37
